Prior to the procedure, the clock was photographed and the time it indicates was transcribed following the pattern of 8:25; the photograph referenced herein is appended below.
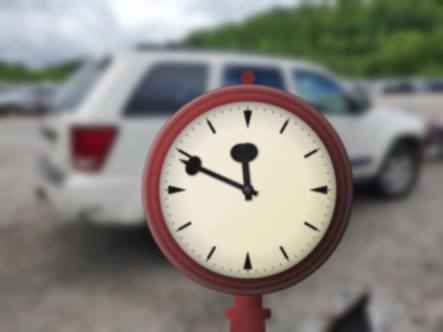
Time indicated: 11:49
